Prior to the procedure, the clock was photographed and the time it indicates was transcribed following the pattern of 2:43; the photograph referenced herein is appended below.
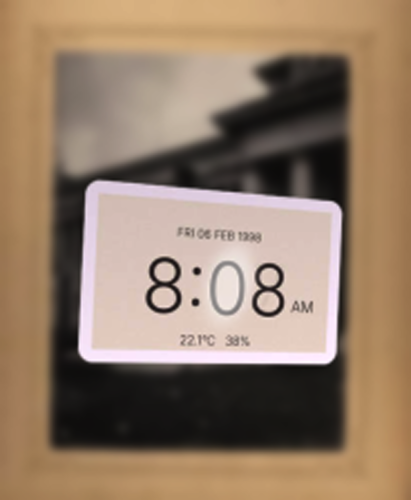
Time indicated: 8:08
